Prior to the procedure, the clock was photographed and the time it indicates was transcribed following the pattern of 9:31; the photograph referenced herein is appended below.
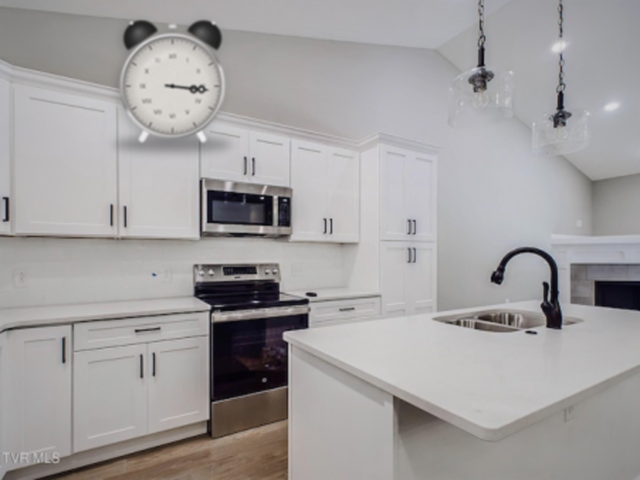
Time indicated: 3:16
